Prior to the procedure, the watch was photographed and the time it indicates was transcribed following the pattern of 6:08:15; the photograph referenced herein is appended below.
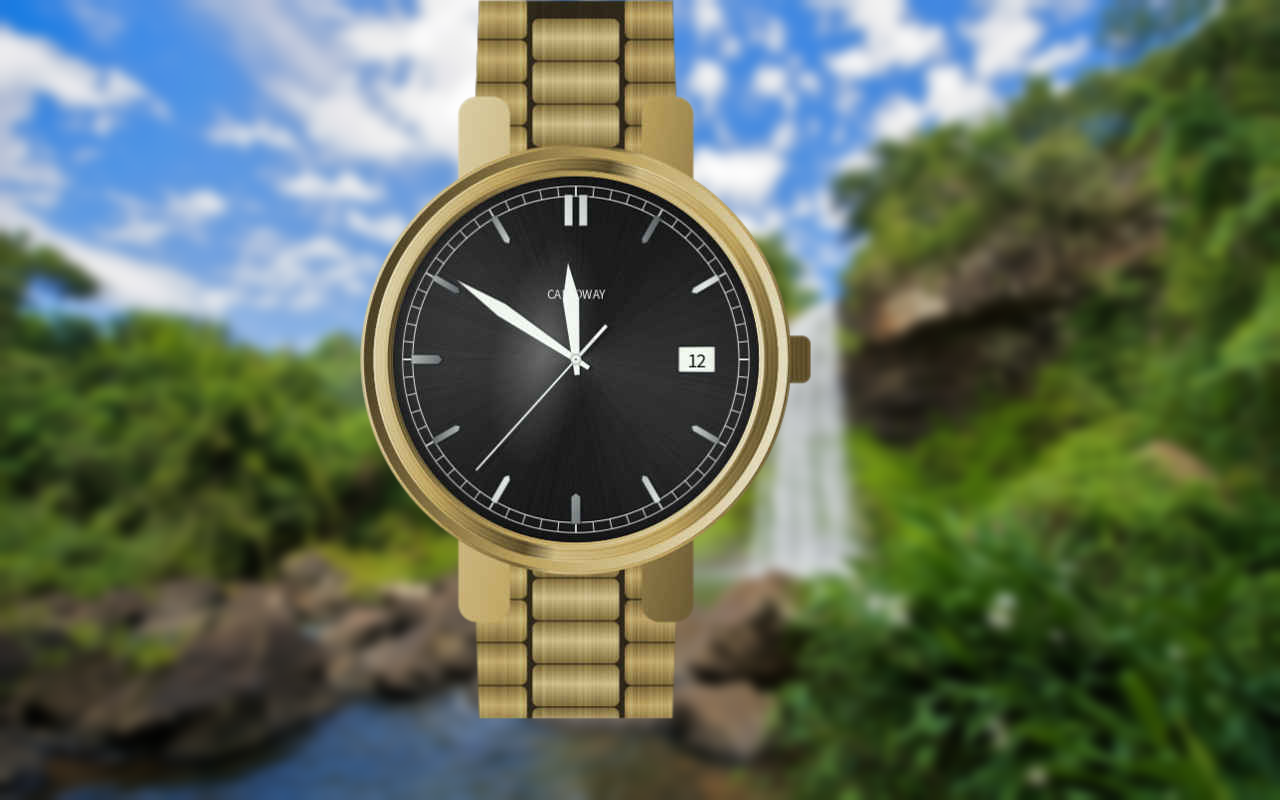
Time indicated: 11:50:37
